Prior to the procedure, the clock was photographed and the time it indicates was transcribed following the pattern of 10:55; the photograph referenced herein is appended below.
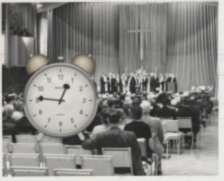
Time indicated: 12:46
